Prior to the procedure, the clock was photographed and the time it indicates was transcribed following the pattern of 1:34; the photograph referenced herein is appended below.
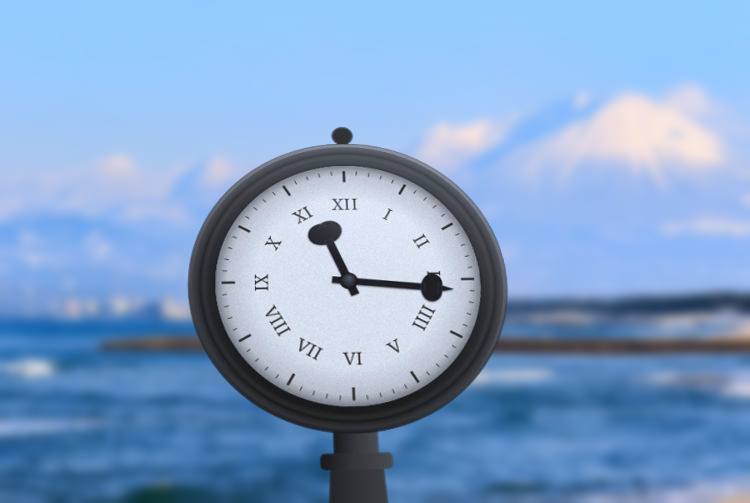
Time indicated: 11:16
